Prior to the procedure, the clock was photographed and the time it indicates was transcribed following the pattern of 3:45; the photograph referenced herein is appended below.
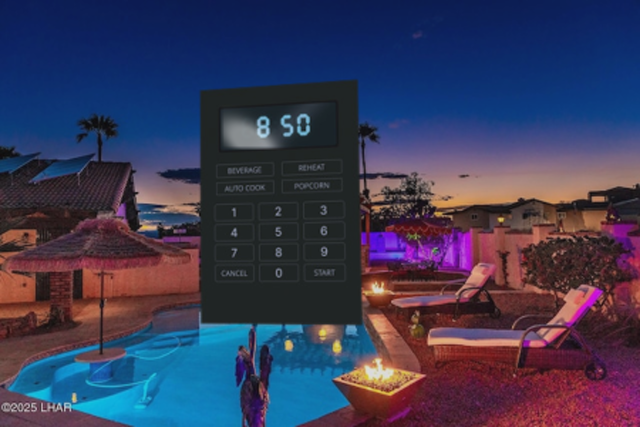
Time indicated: 8:50
